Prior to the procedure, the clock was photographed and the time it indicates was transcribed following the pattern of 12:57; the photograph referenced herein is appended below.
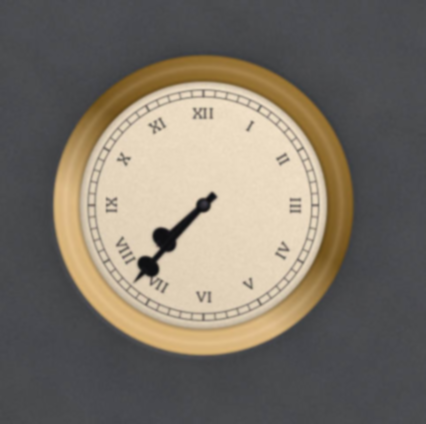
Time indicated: 7:37
